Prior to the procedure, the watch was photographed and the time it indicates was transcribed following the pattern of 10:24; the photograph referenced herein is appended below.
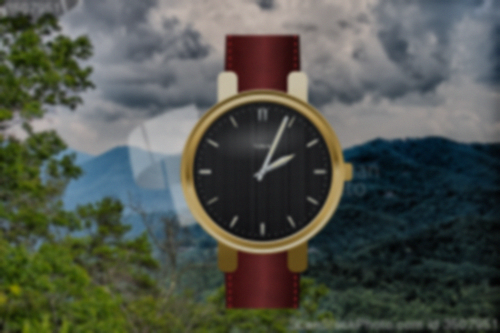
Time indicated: 2:04
